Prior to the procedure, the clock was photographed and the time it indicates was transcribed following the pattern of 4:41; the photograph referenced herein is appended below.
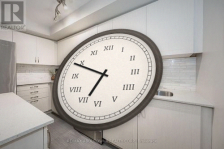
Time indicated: 6:49
